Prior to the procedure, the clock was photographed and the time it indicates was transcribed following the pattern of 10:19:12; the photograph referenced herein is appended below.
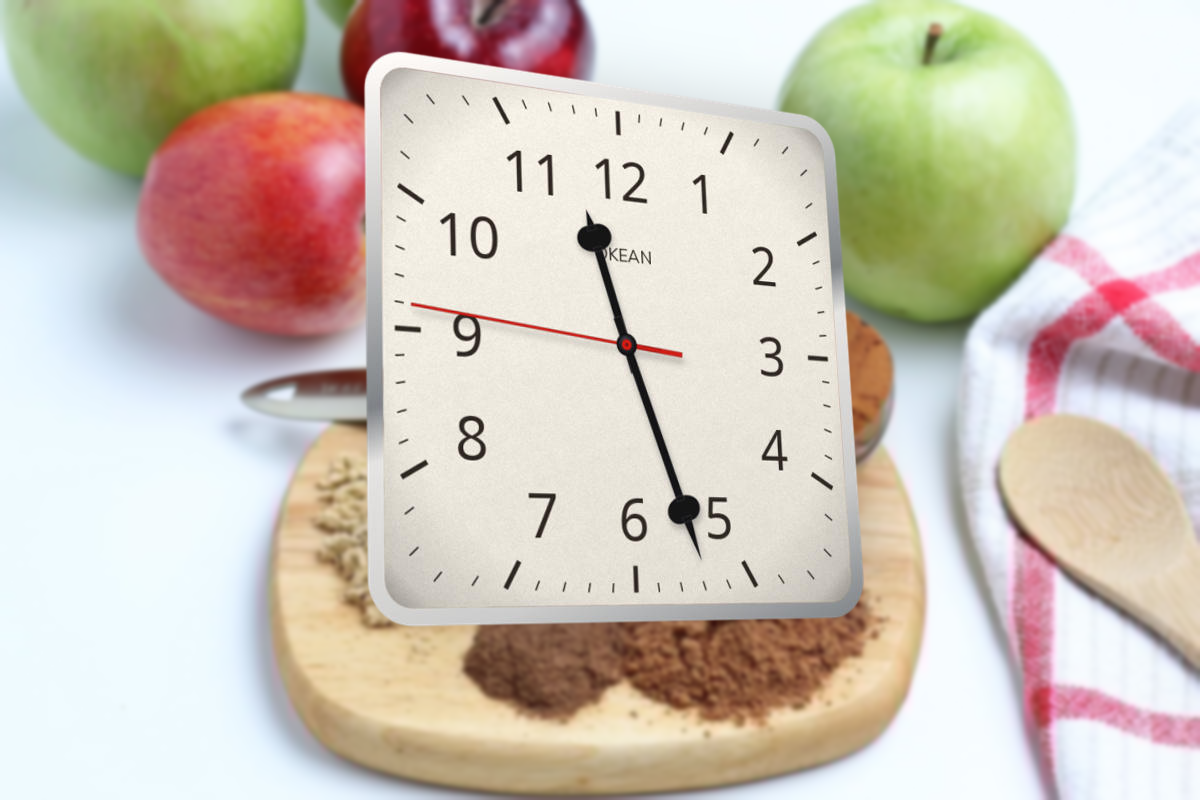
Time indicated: 11:26:46
